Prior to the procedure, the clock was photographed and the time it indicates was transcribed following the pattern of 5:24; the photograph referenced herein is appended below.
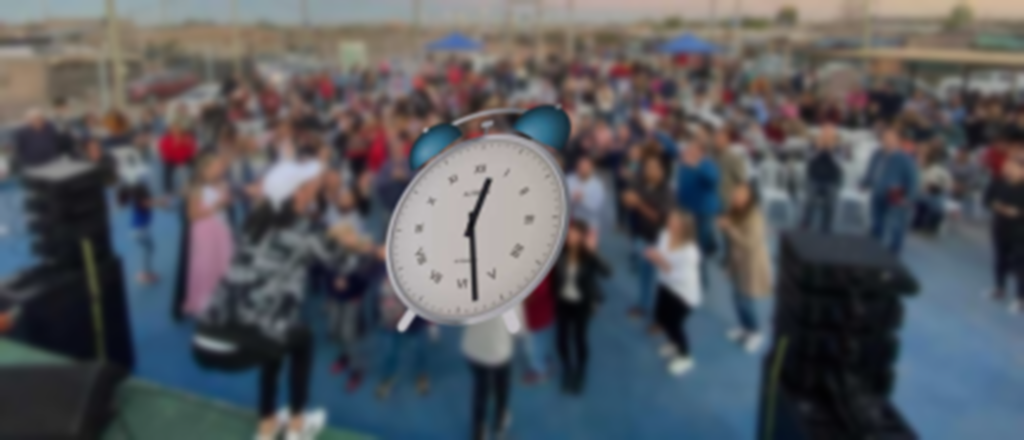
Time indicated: 12:28
